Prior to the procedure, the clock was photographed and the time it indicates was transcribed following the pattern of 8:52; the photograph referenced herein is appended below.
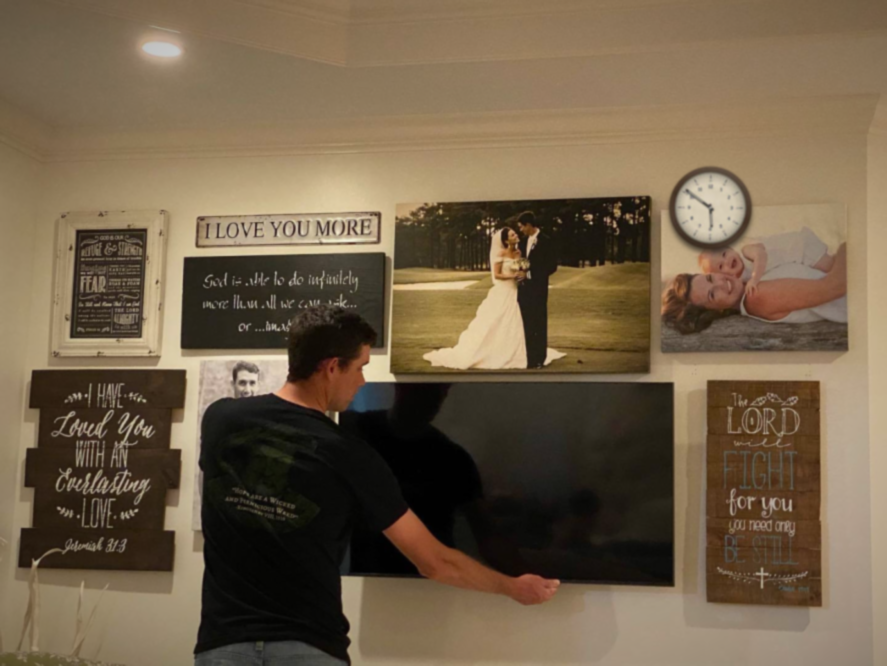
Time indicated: 5:51
